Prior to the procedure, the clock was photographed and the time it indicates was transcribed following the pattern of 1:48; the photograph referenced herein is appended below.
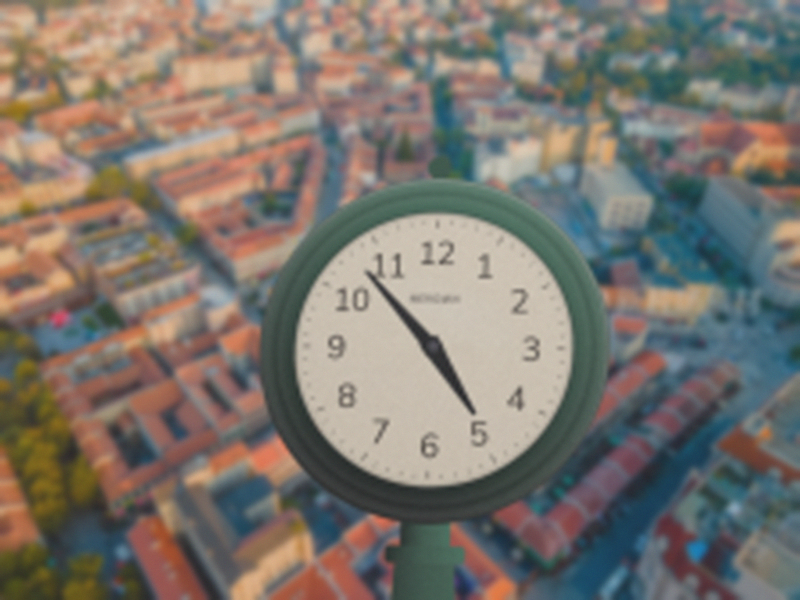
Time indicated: 4:53
